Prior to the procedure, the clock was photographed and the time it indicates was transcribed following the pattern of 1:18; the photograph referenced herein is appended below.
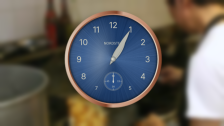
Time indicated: 1:05
